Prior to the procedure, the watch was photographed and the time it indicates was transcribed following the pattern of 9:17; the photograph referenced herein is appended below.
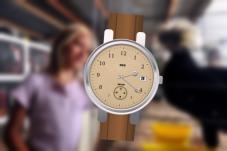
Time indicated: 2:21
